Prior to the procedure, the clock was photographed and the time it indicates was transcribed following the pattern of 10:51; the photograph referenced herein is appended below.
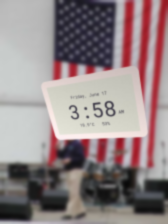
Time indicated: 3:58
